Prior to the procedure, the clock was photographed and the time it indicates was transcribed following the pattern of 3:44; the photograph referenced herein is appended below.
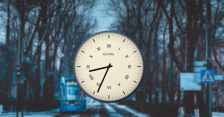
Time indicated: 8:34
